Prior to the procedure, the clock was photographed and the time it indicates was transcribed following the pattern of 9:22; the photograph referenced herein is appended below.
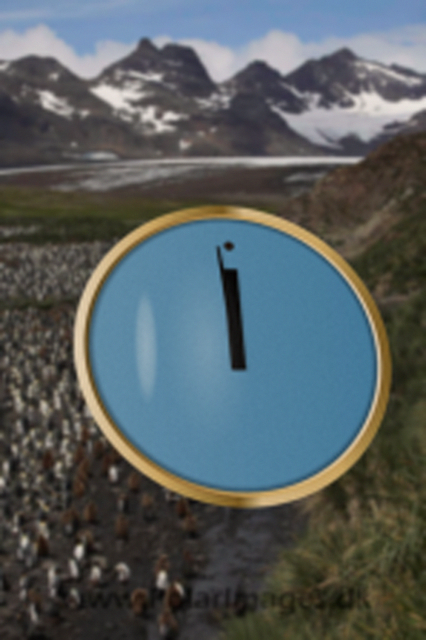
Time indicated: 11:59
